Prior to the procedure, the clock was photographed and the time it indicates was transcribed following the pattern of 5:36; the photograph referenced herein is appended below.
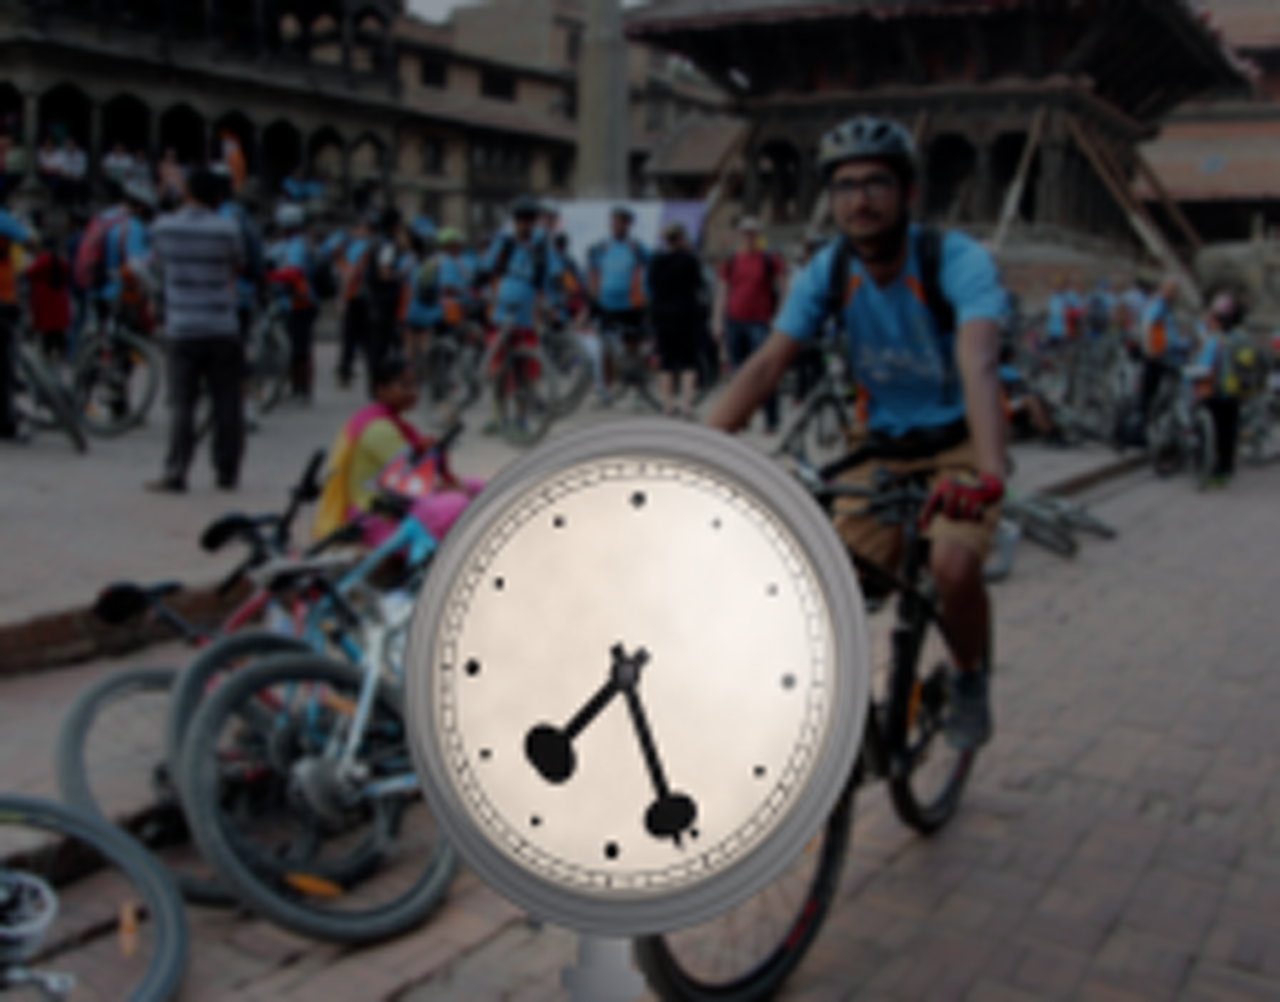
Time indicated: 7:26
